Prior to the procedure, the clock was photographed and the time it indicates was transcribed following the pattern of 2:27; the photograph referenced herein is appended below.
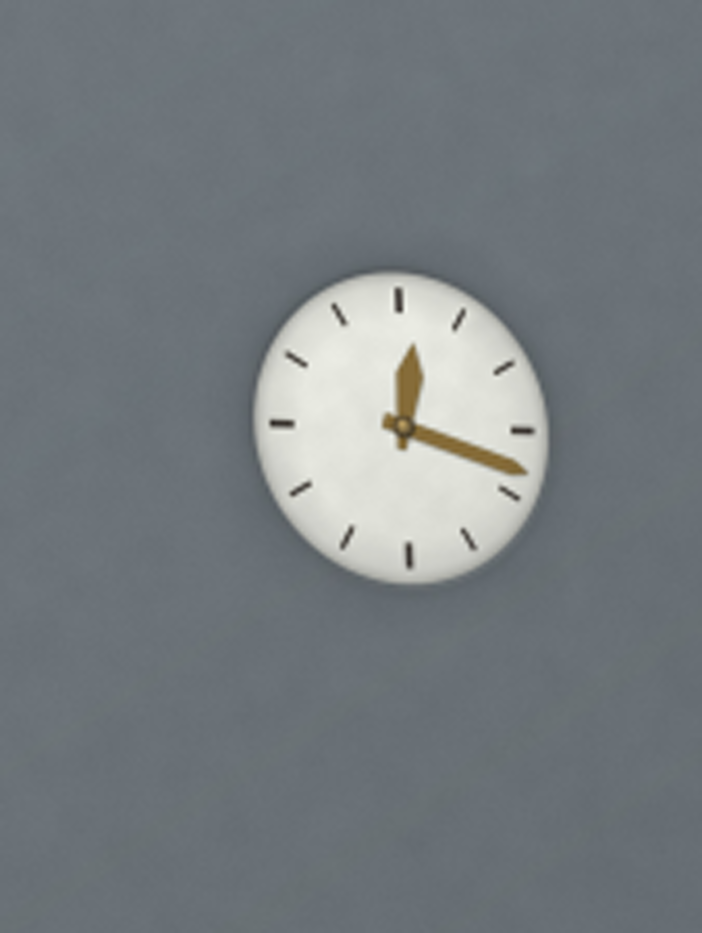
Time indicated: 12:18
